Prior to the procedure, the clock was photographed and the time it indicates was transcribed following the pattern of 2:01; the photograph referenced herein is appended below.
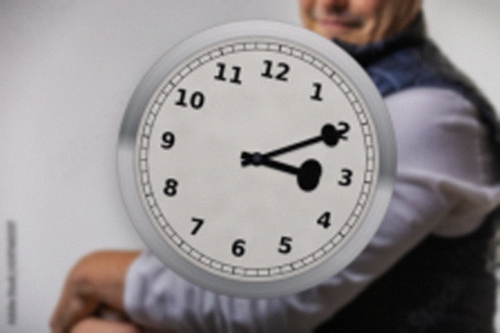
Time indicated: 3:10
